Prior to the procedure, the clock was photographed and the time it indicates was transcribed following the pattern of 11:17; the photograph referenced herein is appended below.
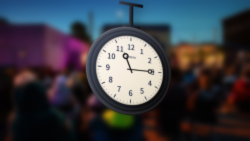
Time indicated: 11:15
